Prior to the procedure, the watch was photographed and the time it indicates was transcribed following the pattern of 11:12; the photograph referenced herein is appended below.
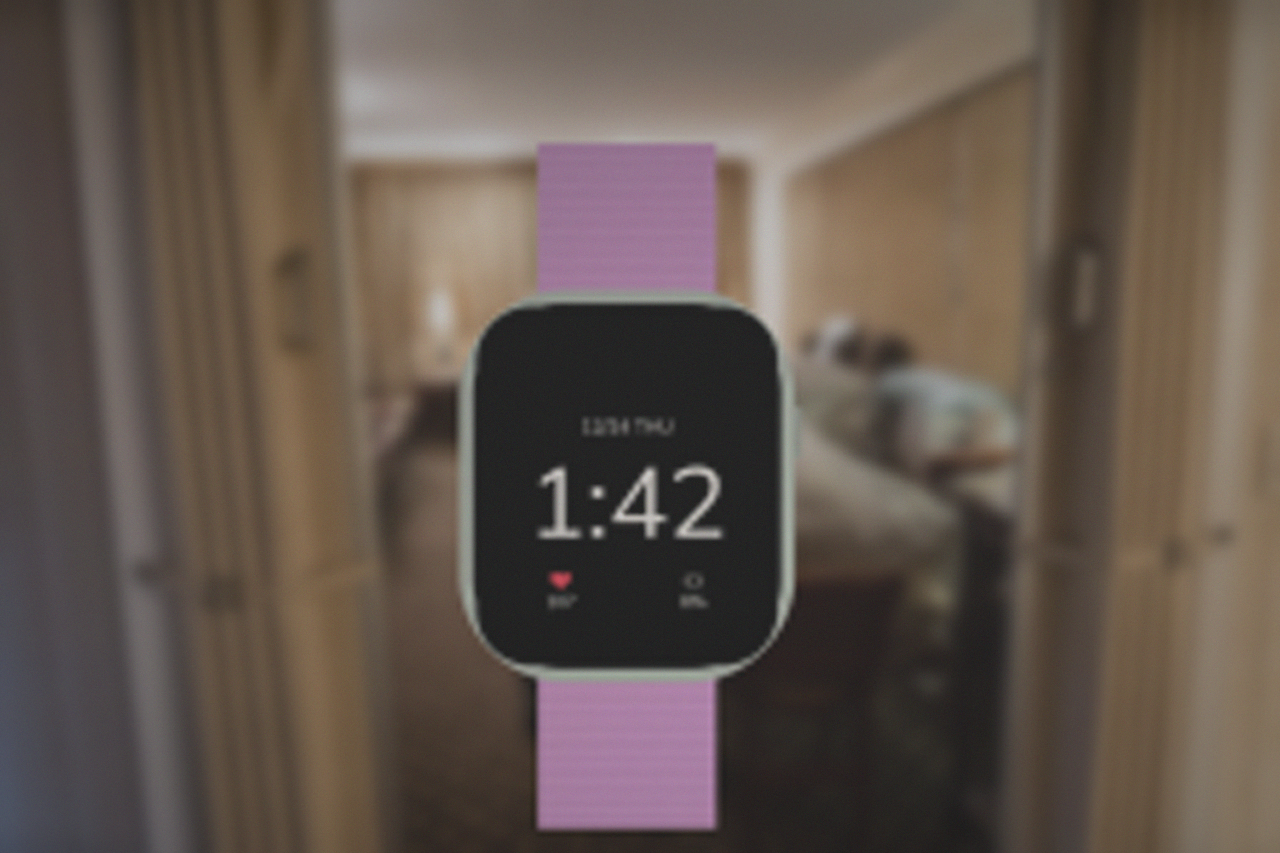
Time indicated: 1:42
